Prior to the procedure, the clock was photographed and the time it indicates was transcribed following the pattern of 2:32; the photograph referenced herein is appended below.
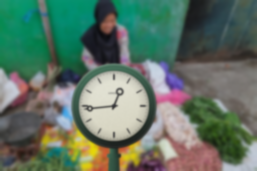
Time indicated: 12:44
